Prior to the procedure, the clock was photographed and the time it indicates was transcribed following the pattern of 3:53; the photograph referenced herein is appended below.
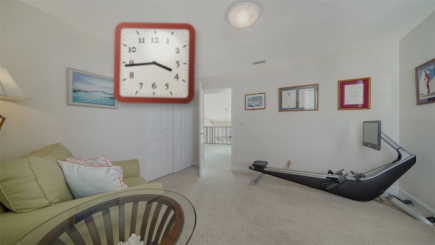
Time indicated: 3:44
